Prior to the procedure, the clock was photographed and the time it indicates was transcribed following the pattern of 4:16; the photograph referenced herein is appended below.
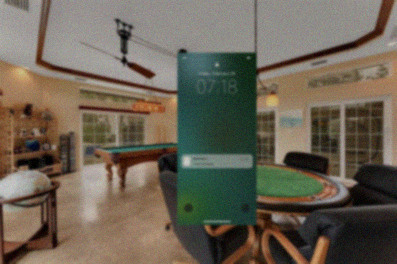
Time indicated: 7:18
